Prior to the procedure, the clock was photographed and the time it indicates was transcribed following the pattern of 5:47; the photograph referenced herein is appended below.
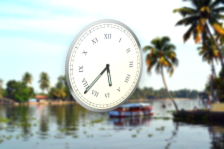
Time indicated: 5:38
